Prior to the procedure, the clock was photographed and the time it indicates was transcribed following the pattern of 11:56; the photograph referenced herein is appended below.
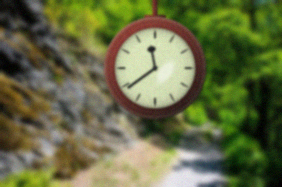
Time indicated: 11:39
